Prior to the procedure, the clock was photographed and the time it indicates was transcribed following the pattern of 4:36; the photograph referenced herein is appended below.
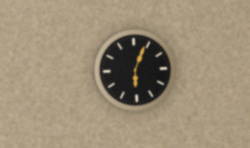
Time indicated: 6:04
